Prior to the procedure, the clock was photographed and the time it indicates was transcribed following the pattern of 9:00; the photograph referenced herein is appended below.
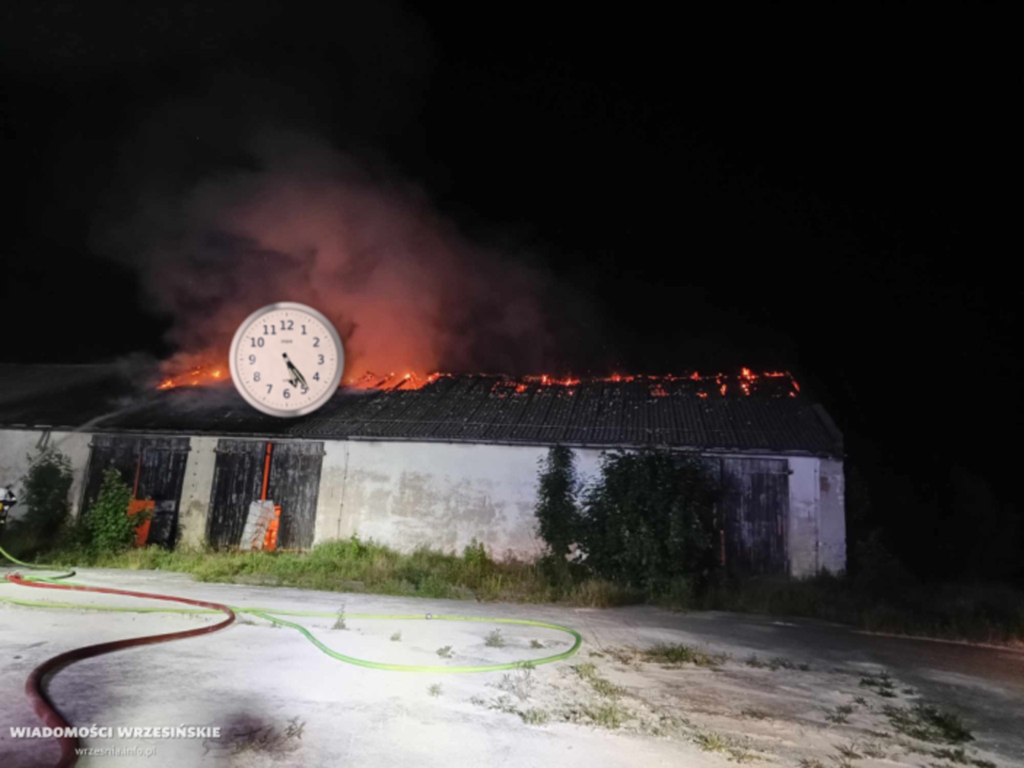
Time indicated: 5:24
